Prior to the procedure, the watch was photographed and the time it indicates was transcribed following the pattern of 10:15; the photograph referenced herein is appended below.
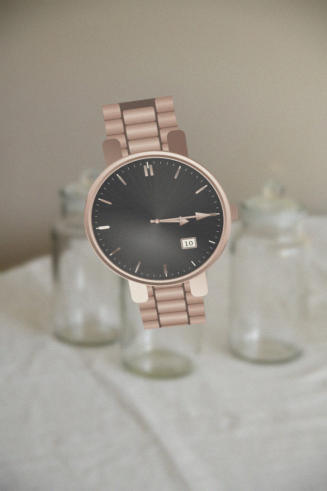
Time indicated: 3:15
